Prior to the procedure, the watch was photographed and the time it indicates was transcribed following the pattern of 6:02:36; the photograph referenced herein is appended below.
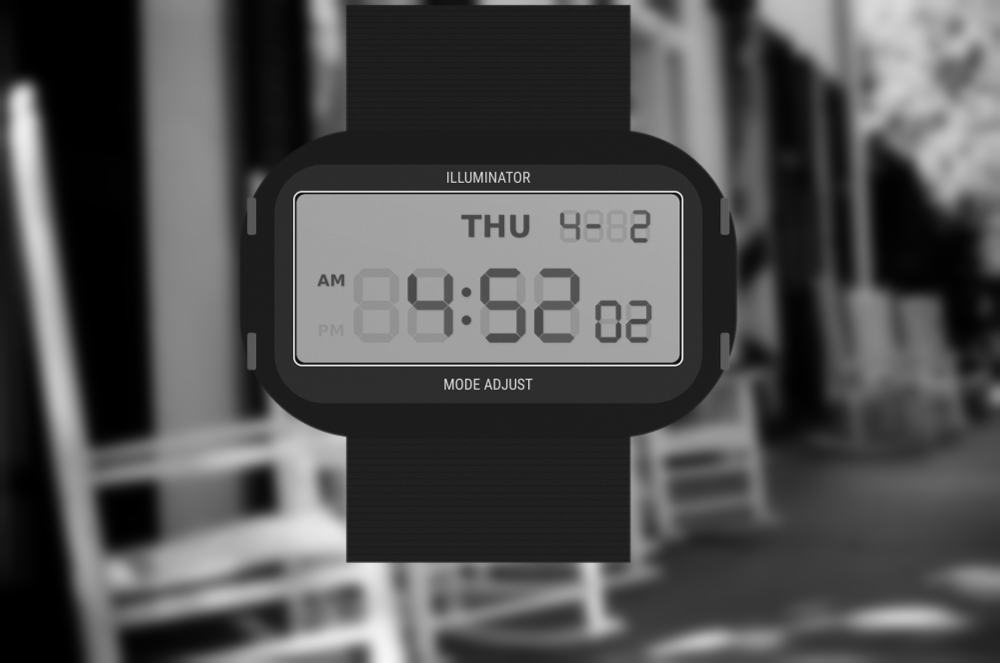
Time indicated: 4:52:02
